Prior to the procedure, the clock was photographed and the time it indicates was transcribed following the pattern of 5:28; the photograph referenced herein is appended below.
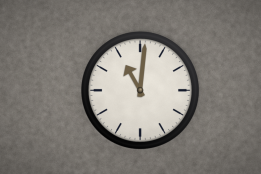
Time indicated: 11:01
